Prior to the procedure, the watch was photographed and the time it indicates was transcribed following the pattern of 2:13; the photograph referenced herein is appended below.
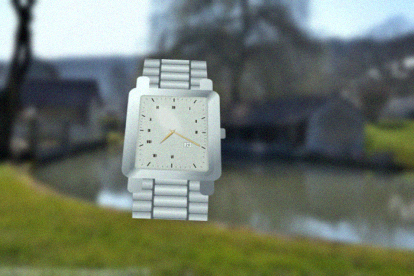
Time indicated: 7:20
